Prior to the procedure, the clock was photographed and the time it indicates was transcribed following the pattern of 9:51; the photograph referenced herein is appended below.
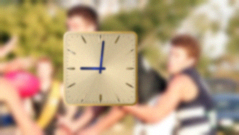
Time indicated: 9:01
